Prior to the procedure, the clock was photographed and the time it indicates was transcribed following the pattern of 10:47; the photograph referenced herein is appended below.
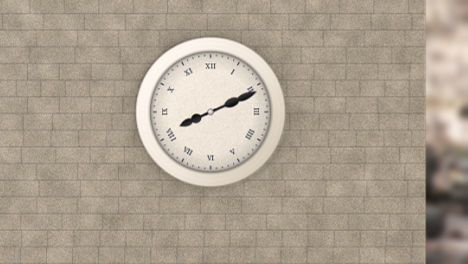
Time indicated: 8:11
